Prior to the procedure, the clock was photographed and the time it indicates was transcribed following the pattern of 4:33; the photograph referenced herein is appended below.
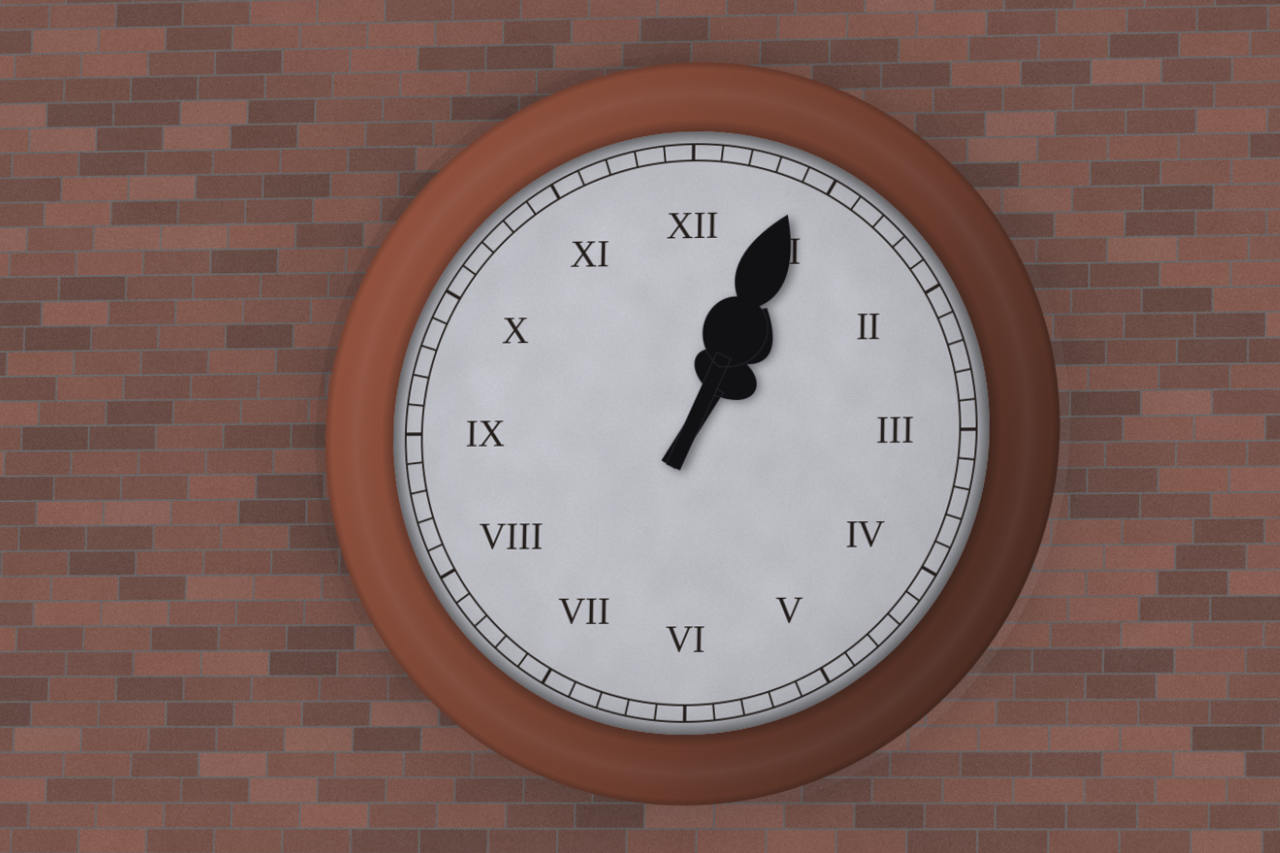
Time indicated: 1:04
